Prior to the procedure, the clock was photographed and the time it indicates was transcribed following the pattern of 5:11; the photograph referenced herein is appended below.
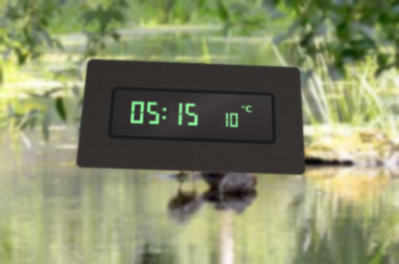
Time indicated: 5:15
